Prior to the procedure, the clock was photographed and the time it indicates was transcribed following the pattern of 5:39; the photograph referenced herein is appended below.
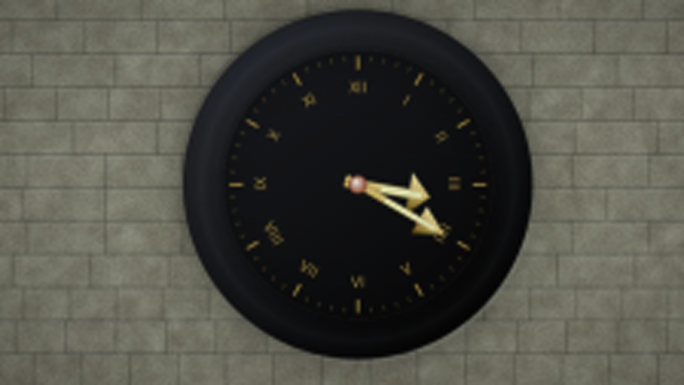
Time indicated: 3:20
